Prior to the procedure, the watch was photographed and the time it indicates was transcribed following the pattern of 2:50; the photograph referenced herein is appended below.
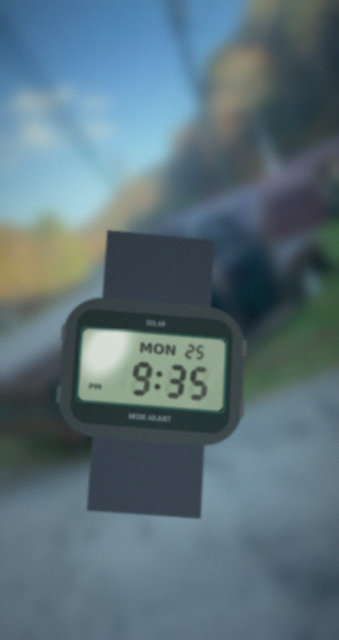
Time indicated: 9:35
